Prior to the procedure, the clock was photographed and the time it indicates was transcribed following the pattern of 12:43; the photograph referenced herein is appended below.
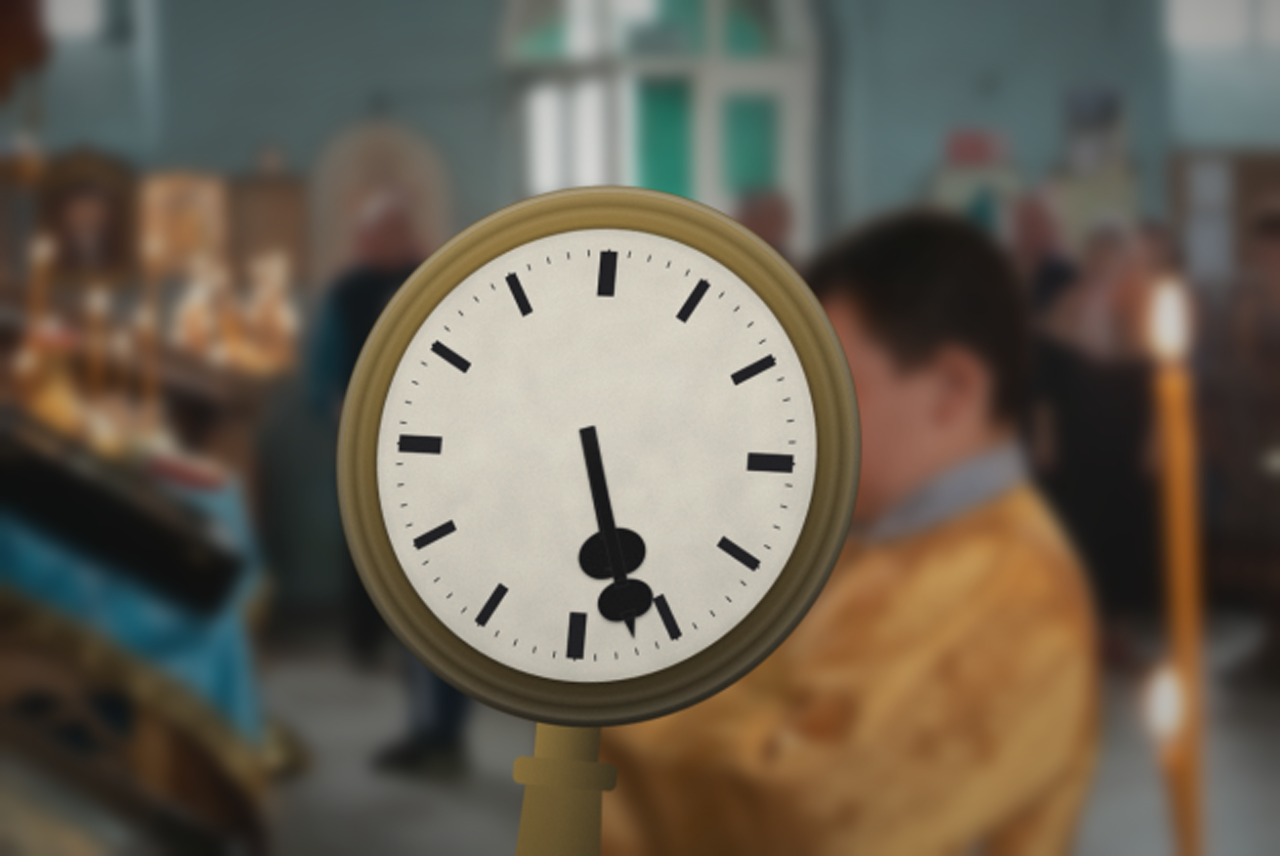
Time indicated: 5:27
